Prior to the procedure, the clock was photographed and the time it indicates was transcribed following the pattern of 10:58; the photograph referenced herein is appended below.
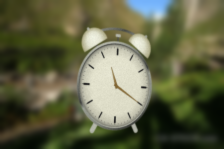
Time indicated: 11:20
